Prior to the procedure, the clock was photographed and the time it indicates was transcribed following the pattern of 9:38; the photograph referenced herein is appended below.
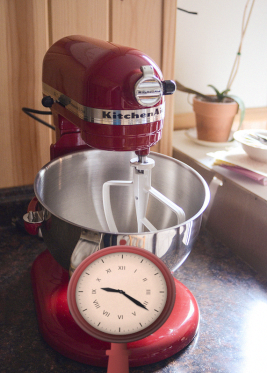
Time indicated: 9:21
